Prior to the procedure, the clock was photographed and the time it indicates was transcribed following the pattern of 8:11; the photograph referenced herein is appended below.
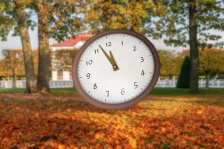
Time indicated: 11:57
